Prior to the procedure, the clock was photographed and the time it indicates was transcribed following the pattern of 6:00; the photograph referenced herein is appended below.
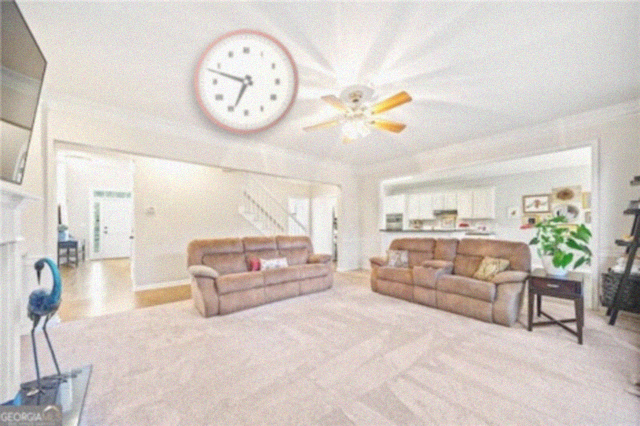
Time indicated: 6:48
